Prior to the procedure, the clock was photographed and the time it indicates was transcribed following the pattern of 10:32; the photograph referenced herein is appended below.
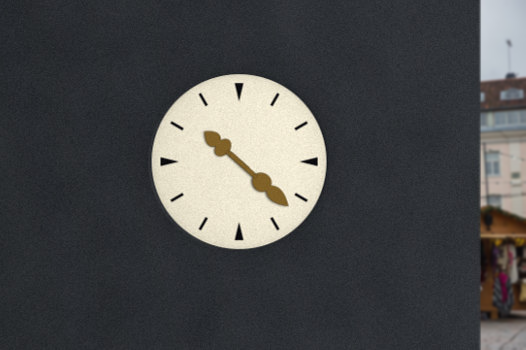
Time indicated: 10:22
